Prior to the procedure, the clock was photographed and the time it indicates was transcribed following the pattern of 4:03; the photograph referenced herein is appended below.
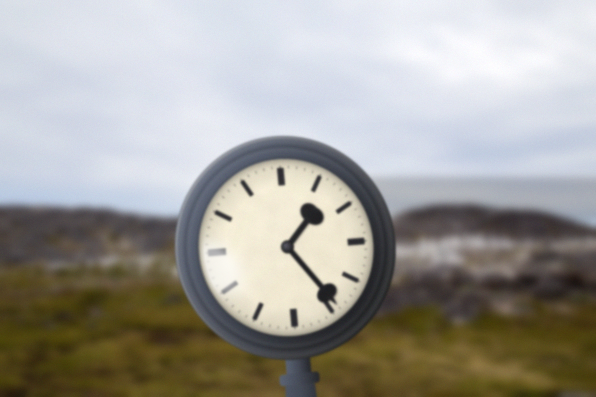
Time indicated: 1:24
